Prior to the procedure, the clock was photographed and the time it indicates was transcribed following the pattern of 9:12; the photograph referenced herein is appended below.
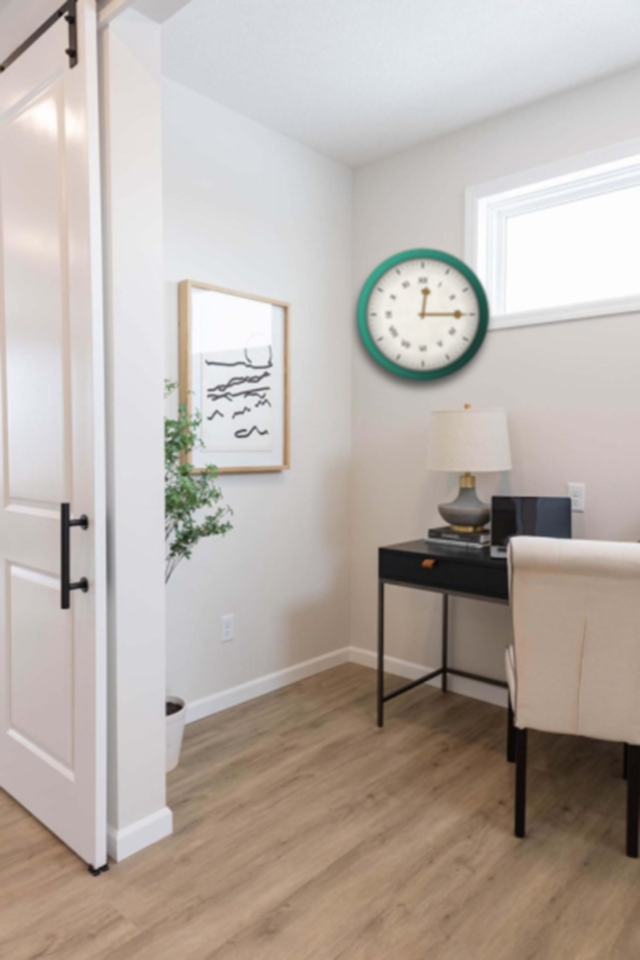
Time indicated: 12:15
